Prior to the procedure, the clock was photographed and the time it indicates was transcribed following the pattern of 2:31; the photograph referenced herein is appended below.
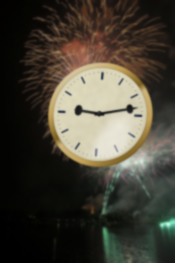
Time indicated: 9:13
